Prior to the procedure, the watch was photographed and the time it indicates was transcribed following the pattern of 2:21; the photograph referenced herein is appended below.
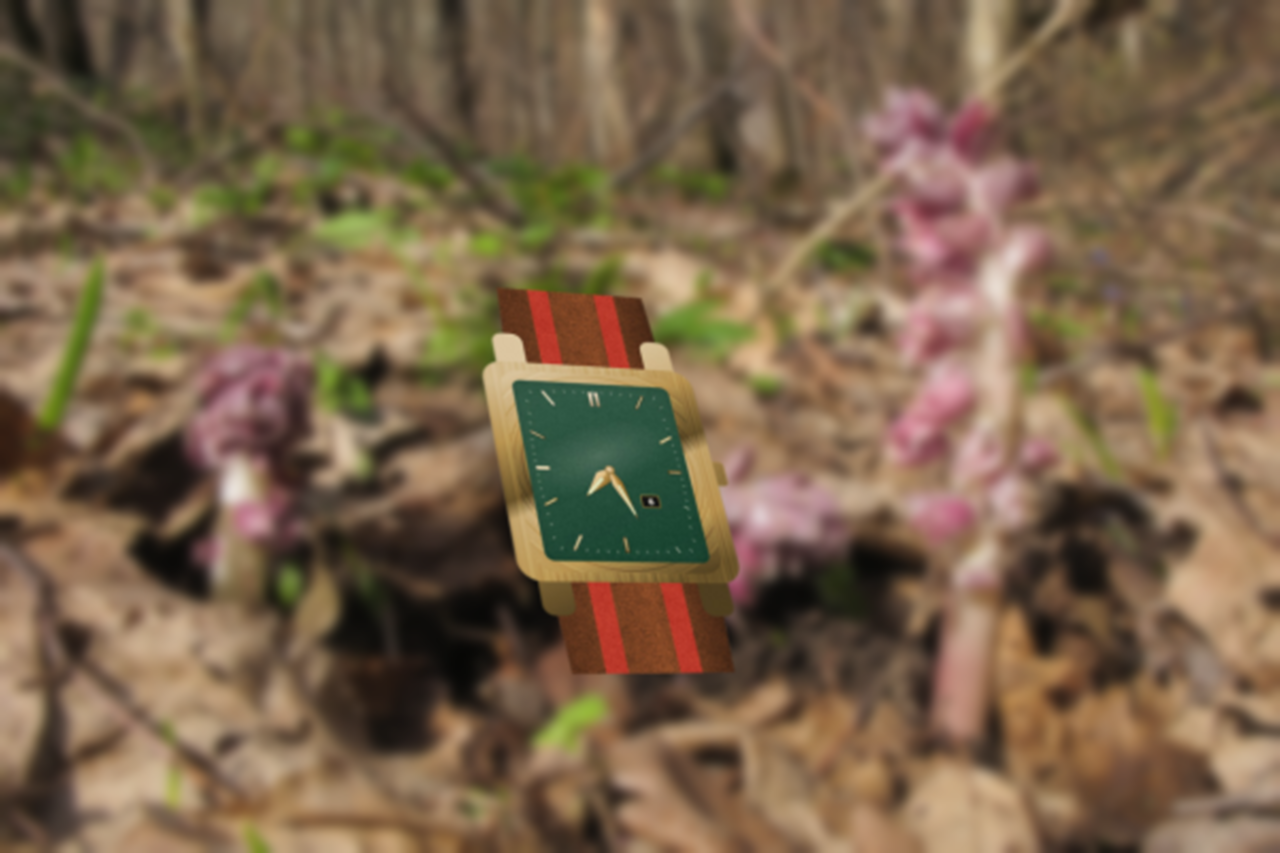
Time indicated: 7:27
